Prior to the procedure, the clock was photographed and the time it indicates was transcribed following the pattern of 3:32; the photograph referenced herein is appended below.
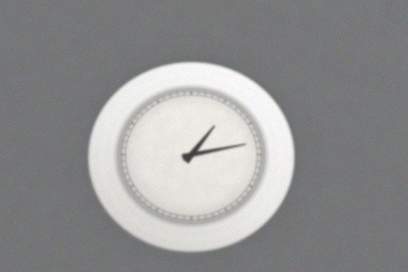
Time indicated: 1:13
